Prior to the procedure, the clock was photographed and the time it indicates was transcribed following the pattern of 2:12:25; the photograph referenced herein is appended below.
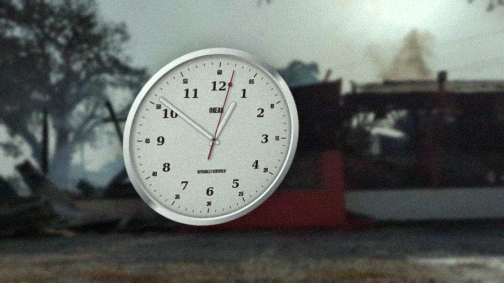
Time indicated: 12:51:02
